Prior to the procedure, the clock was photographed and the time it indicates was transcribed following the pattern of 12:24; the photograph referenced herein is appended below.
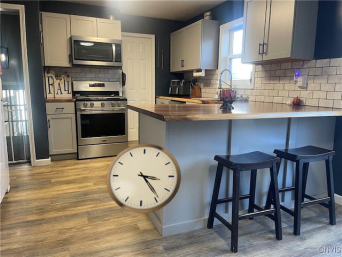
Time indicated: 3:24
